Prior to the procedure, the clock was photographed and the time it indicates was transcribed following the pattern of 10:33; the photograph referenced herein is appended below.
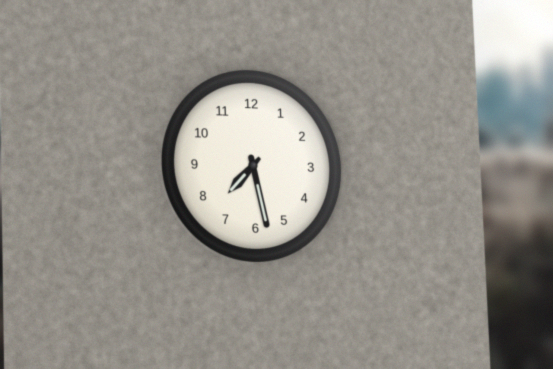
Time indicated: 7:28
